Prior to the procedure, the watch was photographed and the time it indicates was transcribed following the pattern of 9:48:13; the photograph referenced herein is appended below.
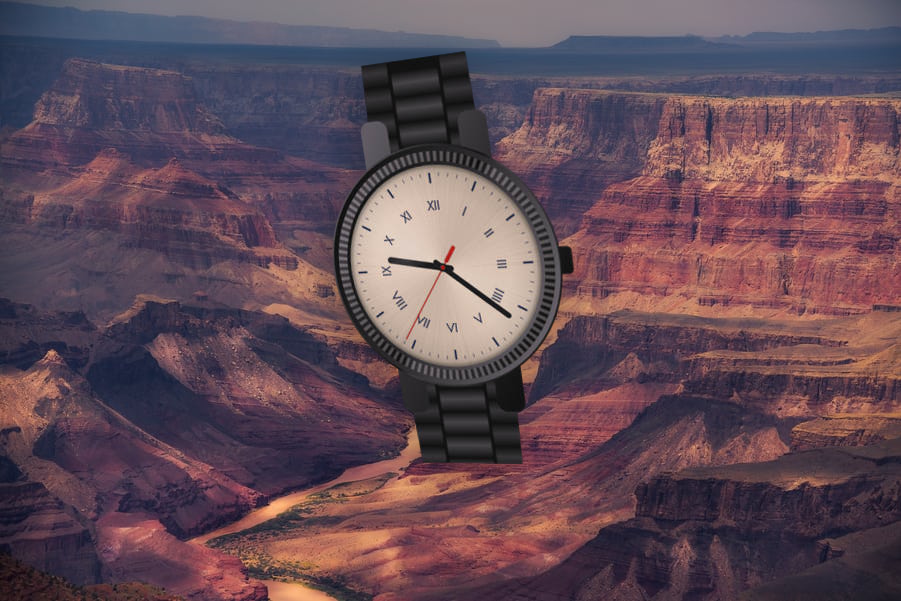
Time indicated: 9:21:36
